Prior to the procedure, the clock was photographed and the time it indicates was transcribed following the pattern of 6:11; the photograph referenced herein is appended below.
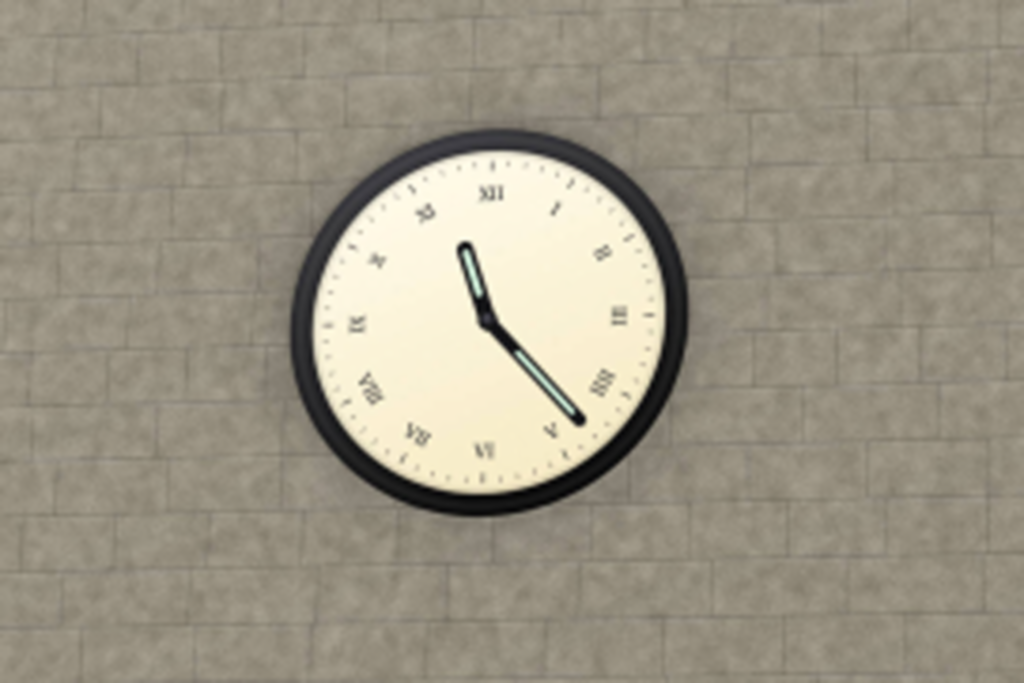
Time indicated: 11:23
